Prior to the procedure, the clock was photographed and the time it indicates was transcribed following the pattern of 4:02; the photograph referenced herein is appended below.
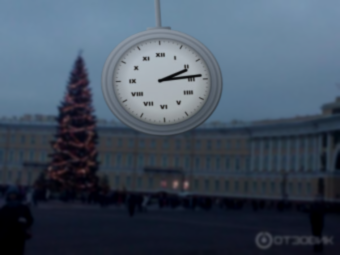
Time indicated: 2:14
